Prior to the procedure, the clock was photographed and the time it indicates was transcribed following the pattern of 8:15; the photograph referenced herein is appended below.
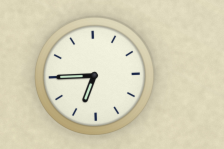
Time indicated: 6:45
